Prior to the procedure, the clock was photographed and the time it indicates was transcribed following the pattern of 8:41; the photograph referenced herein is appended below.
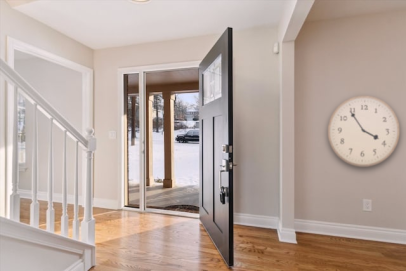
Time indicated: 3:54
